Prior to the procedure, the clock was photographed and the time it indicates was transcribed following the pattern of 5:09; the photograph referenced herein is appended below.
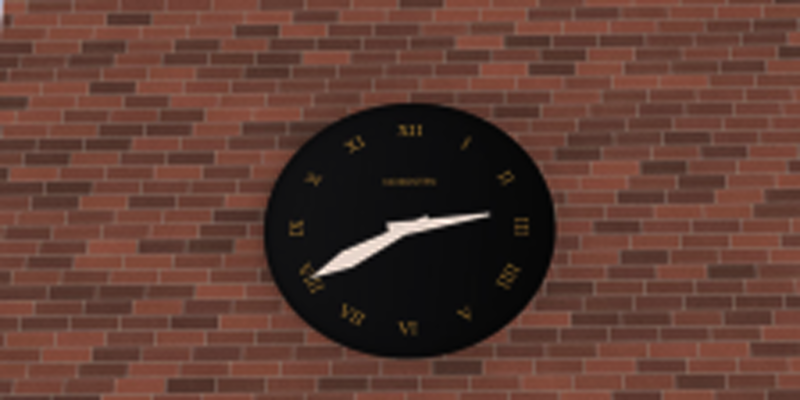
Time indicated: 2:40
